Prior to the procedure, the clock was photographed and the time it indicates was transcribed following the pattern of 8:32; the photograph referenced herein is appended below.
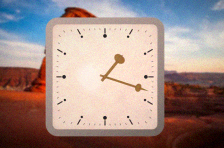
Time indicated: 1:18
